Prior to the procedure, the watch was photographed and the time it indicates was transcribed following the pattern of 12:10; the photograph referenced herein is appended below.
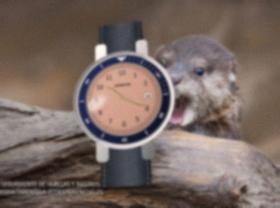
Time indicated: 10:19
